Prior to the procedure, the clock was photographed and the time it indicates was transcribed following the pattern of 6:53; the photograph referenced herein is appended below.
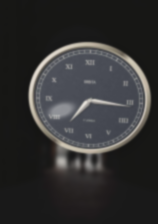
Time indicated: 7:16
